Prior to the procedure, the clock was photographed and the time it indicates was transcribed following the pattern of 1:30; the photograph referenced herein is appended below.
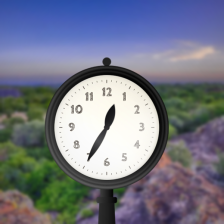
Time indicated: 12:35
